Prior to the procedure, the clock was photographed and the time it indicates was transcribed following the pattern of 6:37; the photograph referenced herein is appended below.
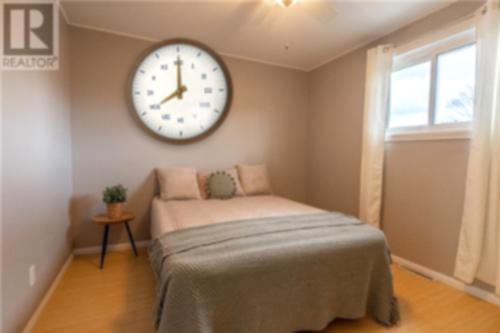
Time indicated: 8:00
